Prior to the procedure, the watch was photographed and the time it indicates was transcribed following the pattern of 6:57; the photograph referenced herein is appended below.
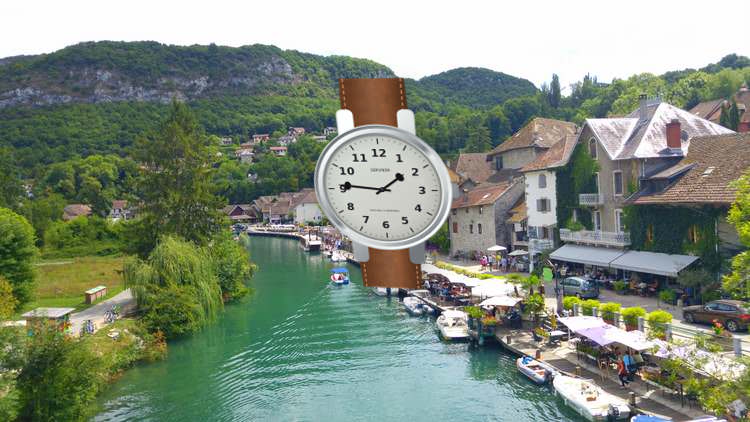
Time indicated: 1:46
